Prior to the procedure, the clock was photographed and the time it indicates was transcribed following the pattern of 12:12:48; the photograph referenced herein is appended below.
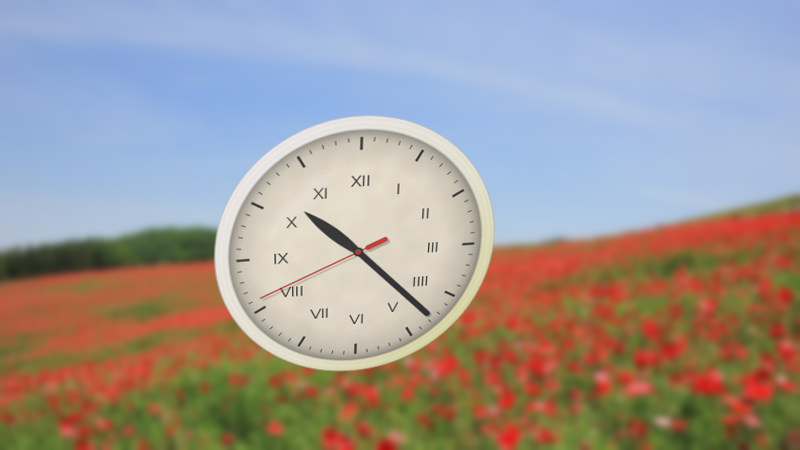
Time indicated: 10:22:41
